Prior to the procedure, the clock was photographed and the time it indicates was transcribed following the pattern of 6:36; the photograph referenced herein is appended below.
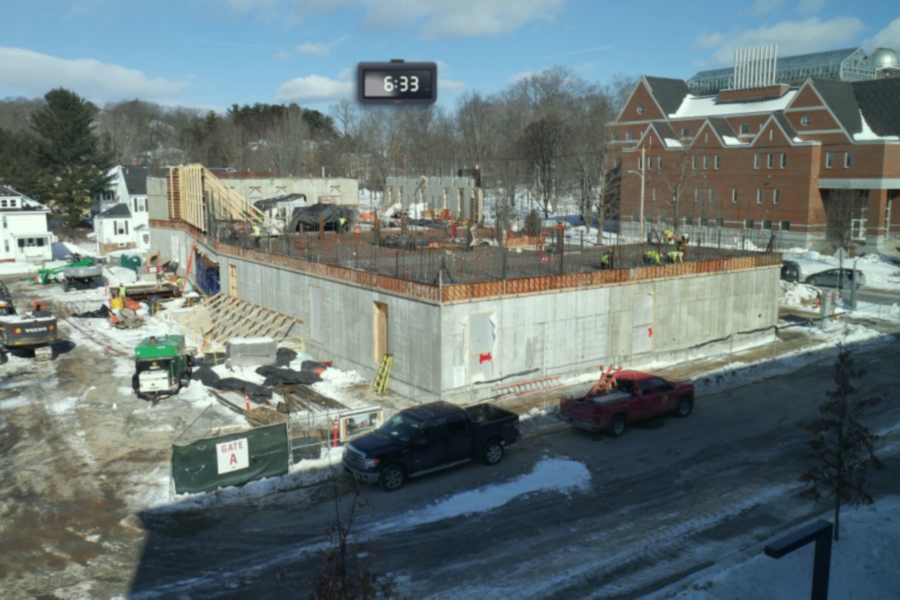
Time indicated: 6:33
